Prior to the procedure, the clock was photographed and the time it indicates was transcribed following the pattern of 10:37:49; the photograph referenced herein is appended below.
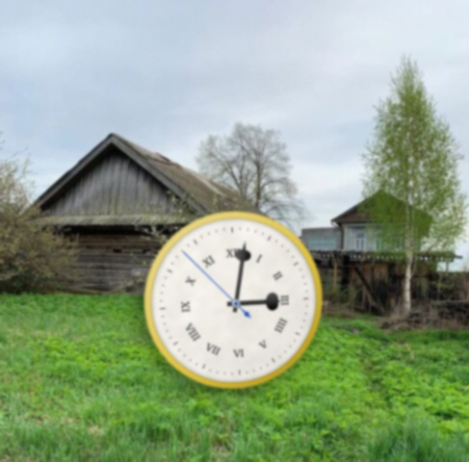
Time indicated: 3:01:53
